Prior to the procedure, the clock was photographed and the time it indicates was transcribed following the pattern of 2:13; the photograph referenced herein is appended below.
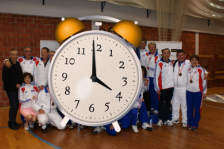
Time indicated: 3:59
